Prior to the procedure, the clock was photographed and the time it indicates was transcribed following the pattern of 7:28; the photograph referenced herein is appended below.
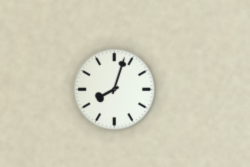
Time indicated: 8:03
